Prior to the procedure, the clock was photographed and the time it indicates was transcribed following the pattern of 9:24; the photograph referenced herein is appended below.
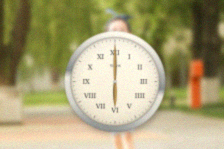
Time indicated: 6:00
